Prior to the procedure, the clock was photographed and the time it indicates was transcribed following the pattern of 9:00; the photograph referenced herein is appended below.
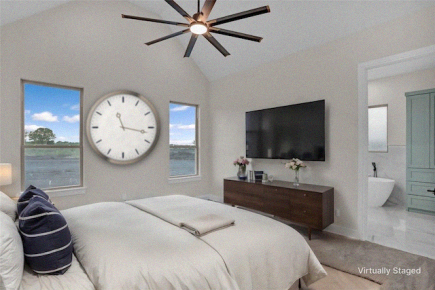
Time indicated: 11:17
